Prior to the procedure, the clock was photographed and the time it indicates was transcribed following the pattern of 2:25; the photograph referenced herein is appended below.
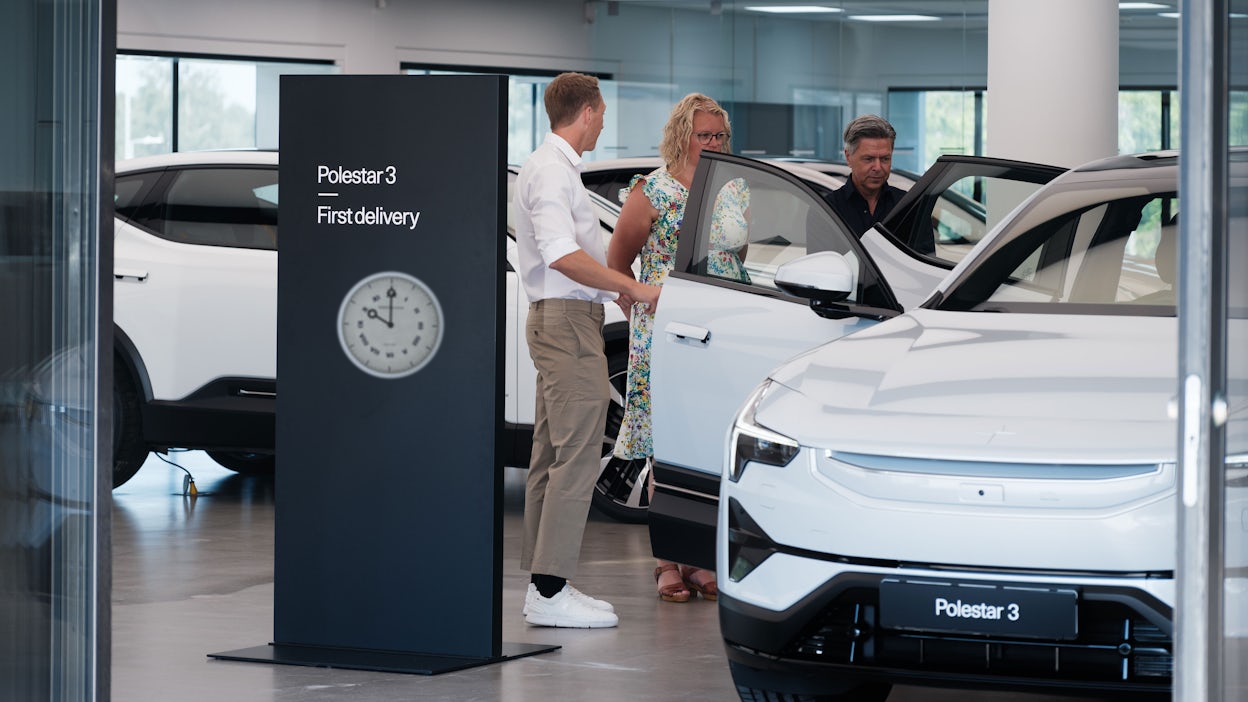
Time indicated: 10:00
